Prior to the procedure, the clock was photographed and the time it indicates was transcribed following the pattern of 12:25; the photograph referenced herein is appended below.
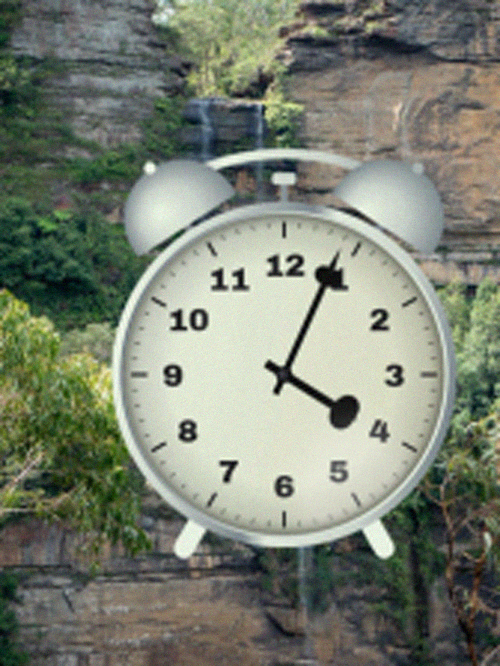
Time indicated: 4:04
